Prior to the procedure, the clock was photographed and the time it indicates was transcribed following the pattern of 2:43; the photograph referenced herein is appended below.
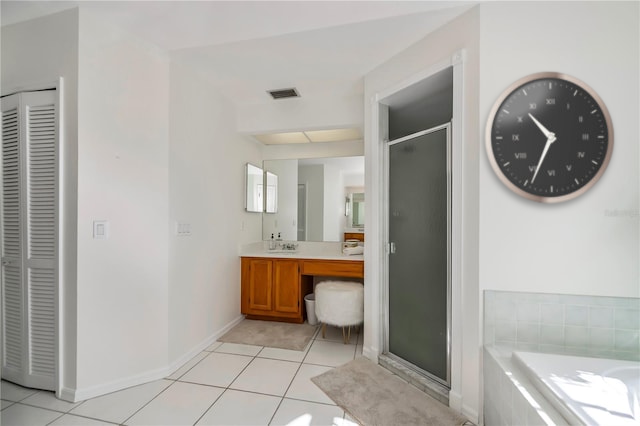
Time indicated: 10:34
